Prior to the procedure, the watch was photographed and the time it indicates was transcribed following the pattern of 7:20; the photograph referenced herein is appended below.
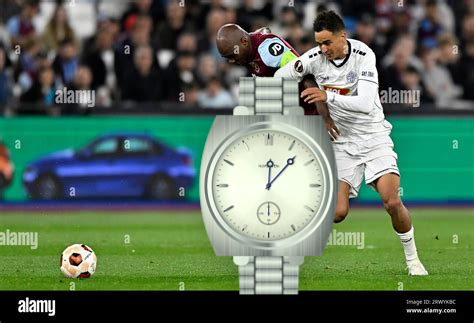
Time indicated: 12:07
